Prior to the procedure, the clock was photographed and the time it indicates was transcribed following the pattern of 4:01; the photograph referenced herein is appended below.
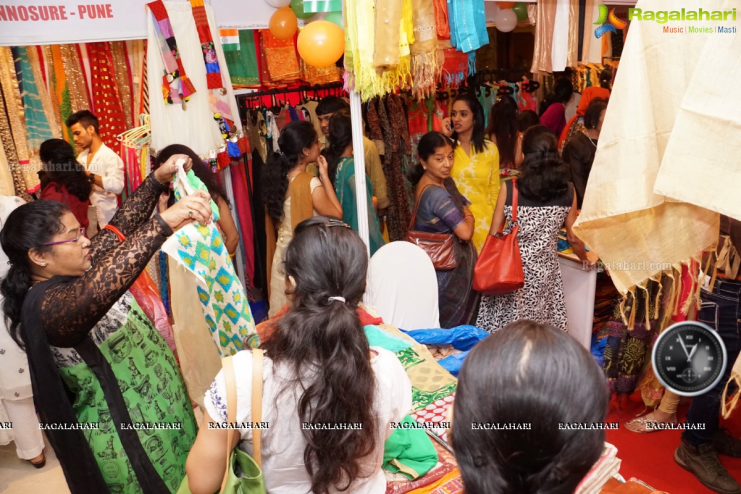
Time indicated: 12:56
